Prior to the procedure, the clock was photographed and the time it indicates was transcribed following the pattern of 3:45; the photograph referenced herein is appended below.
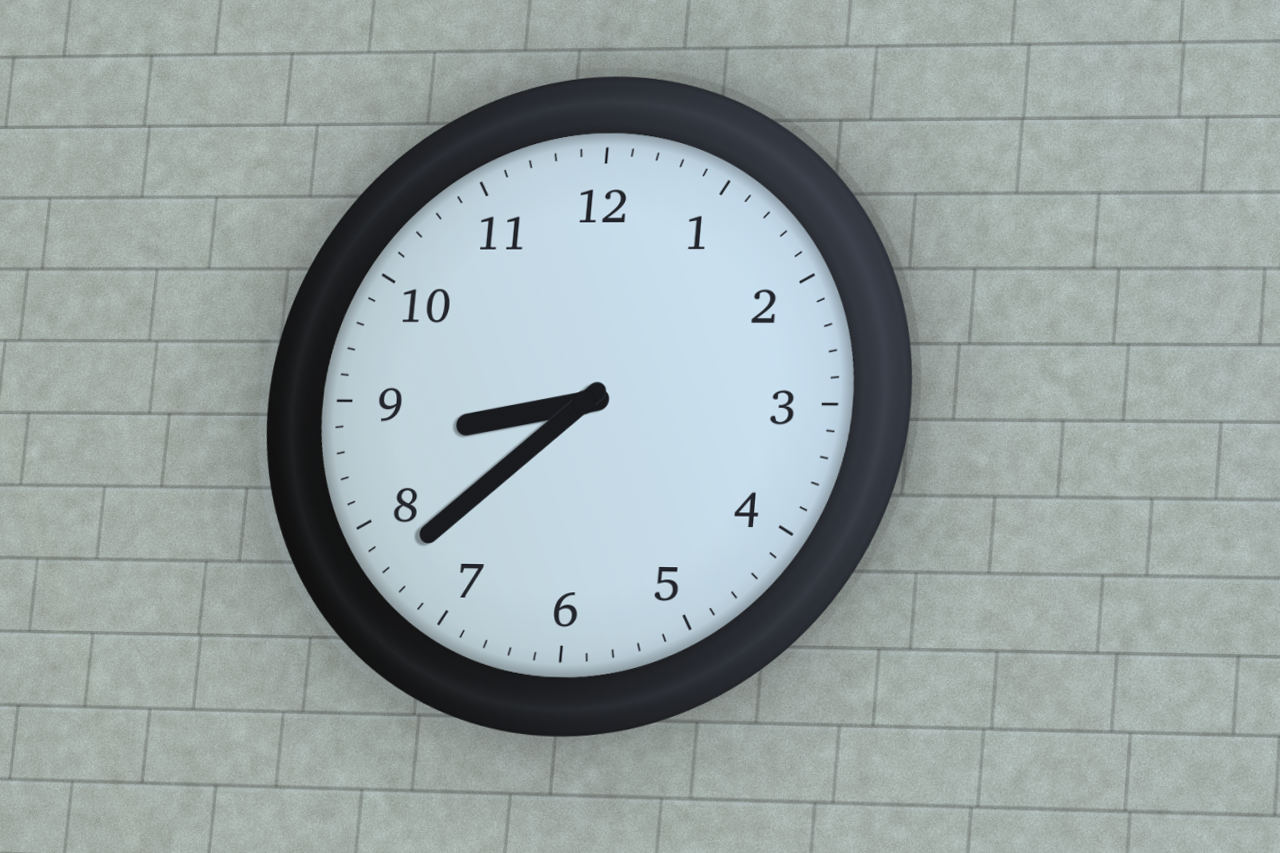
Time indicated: 8:38
